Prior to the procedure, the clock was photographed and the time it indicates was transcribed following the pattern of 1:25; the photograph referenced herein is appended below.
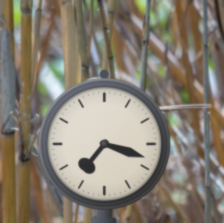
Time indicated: 7:18
